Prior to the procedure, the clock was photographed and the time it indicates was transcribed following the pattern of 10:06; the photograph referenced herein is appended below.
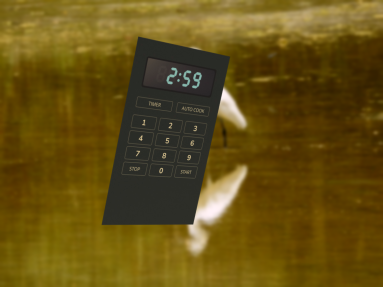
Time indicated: 2:59
